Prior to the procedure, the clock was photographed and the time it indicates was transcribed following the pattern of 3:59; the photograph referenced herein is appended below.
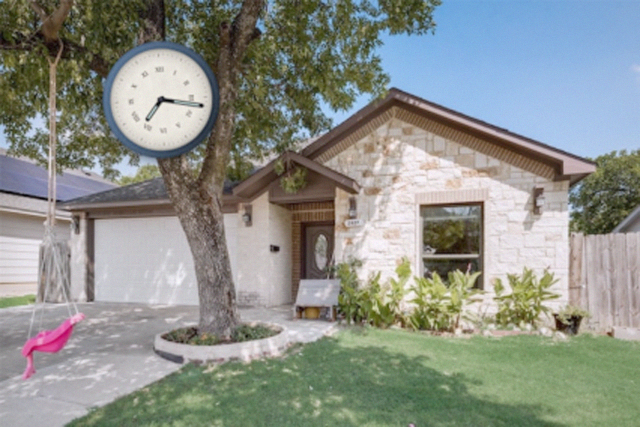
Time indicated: 7:17
